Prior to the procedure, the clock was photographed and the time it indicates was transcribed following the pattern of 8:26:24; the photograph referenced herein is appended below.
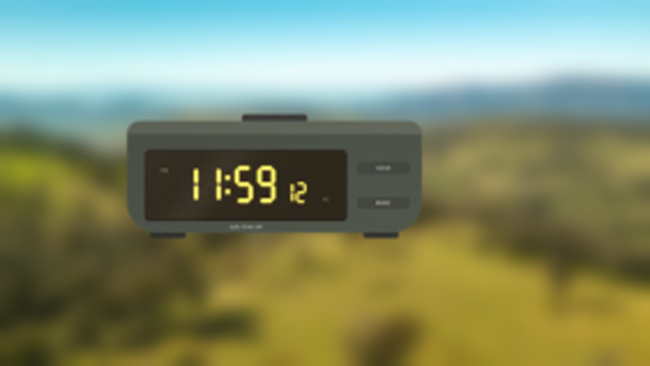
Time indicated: 11:59:12
